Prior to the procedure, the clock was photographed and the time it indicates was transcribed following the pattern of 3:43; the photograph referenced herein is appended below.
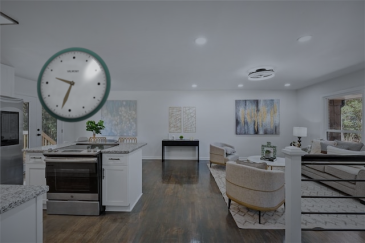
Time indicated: 9:33
